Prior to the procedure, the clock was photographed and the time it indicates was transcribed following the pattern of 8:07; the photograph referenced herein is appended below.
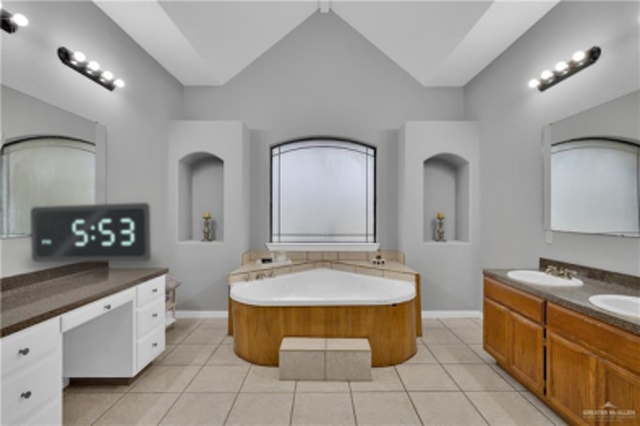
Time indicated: 5:53
